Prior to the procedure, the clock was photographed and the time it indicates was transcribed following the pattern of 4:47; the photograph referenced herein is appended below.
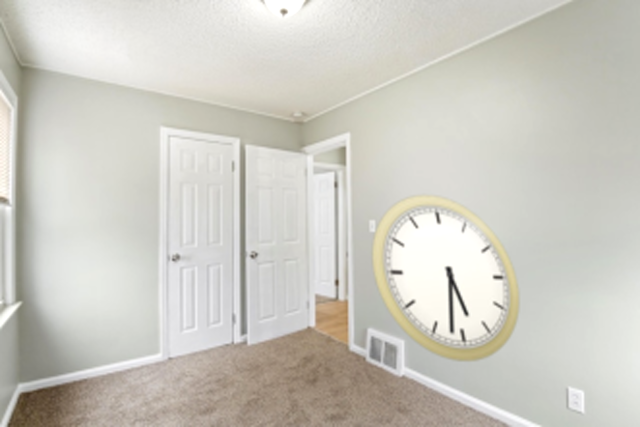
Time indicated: 5:32
